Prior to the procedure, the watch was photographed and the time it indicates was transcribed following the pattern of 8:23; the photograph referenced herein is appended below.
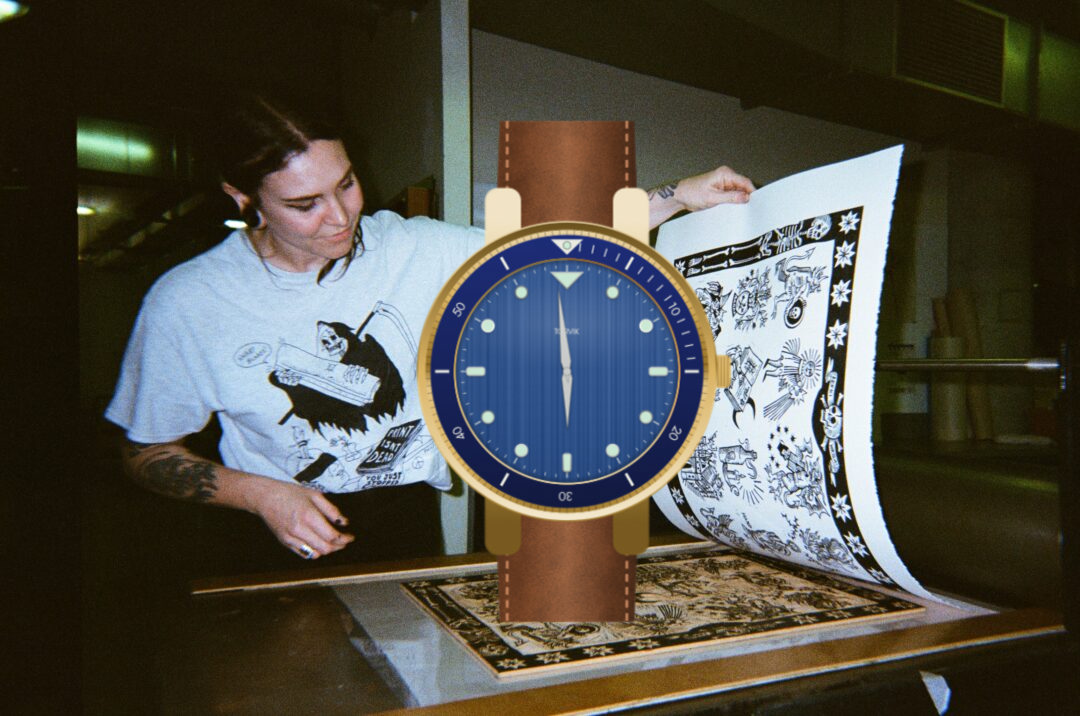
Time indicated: 5:59
